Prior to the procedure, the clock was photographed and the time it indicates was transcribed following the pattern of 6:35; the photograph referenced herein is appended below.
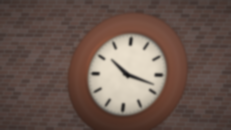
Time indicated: 10:18
